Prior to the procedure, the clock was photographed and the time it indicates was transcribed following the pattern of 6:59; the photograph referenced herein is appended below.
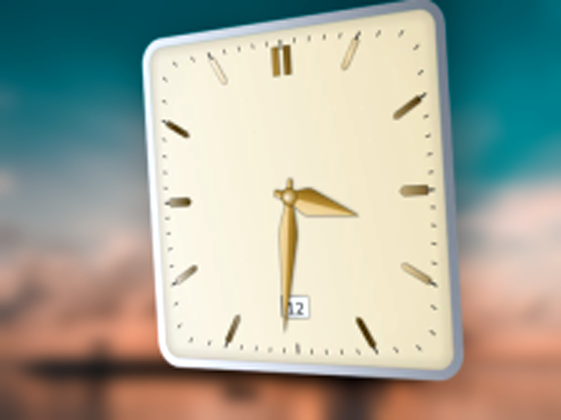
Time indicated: 3:31
